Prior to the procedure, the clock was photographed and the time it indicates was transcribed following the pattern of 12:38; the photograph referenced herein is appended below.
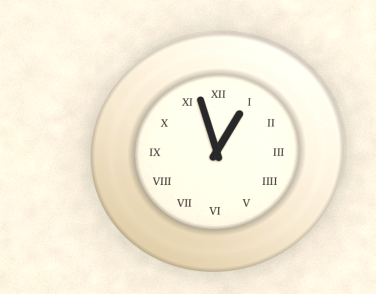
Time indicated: 12:57
